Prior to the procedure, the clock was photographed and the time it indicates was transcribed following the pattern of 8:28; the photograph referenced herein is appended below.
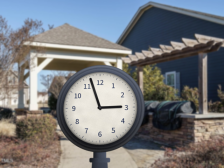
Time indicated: 2:57
